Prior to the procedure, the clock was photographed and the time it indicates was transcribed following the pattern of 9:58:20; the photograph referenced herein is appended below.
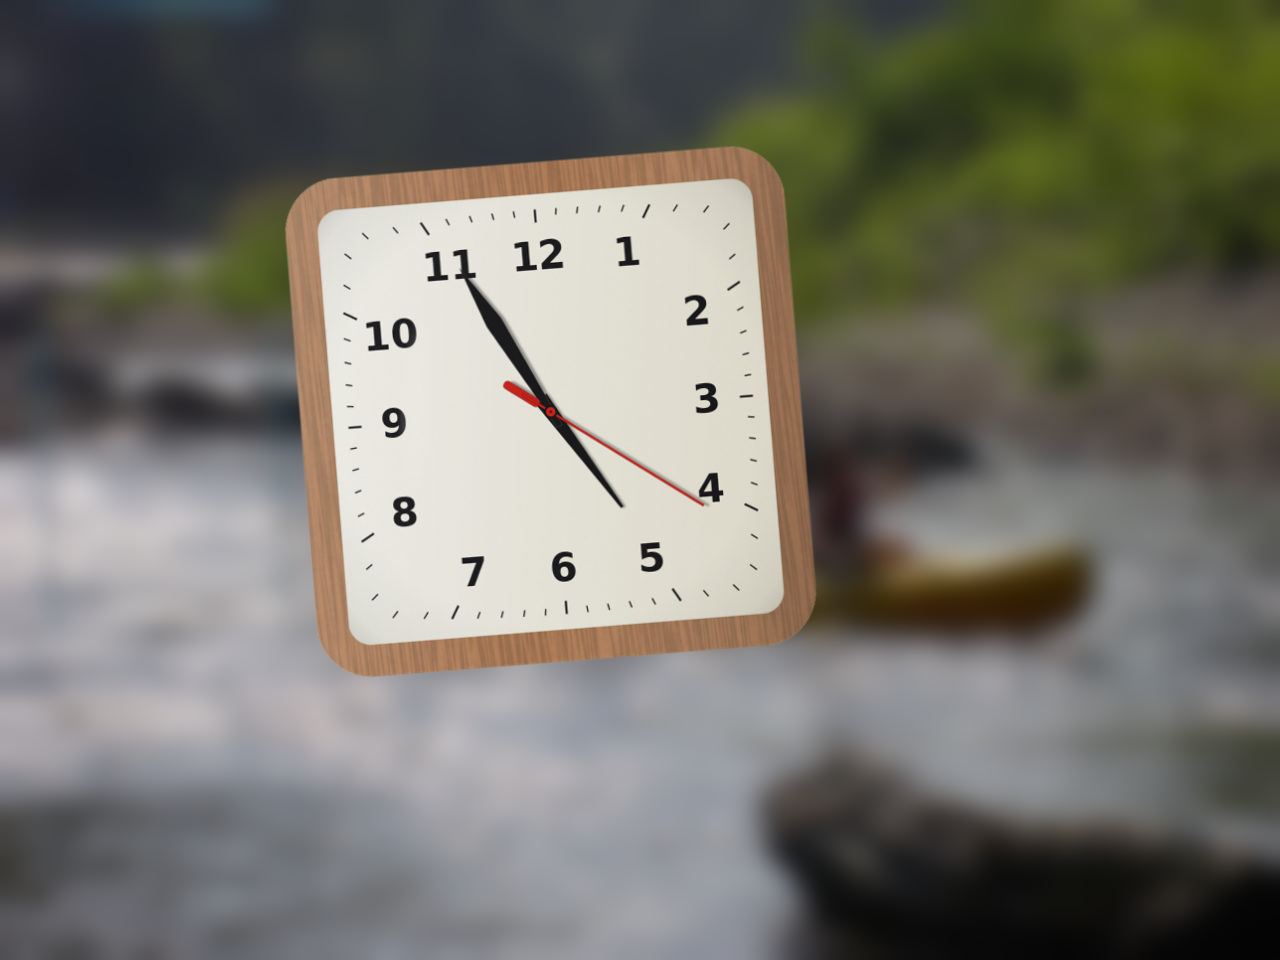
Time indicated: 4:55:21
